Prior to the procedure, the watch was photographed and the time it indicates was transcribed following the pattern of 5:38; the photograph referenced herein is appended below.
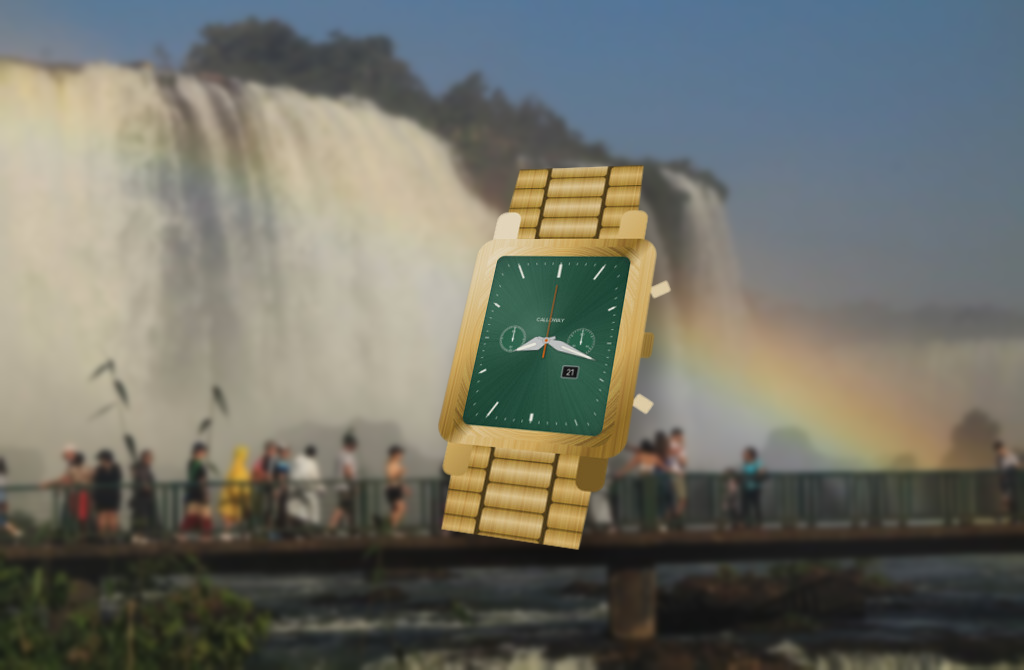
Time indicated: 8:18
